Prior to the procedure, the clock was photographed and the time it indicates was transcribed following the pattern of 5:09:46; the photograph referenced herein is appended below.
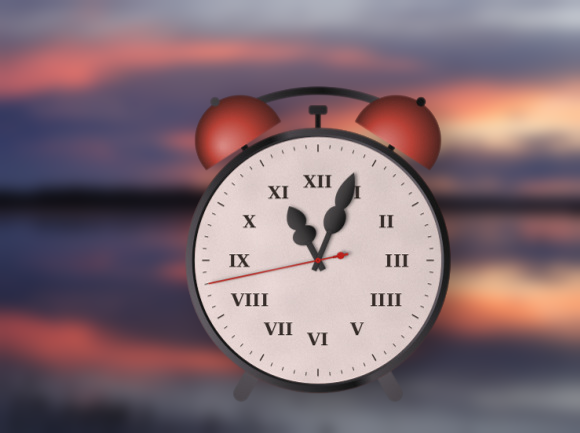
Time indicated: 11:03:43
